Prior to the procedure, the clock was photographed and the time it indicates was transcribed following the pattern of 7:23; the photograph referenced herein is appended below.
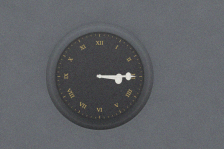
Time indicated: 3:15
